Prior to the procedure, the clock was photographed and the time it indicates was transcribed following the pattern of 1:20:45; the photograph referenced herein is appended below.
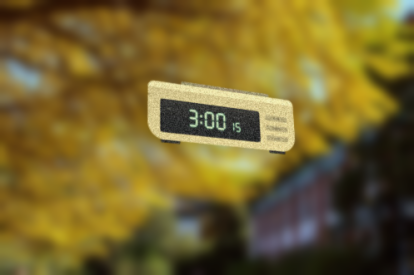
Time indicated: 3:00:15
